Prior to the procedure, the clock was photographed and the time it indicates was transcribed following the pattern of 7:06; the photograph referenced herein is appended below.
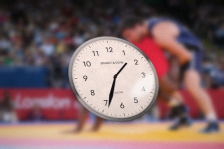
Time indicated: 1:34
